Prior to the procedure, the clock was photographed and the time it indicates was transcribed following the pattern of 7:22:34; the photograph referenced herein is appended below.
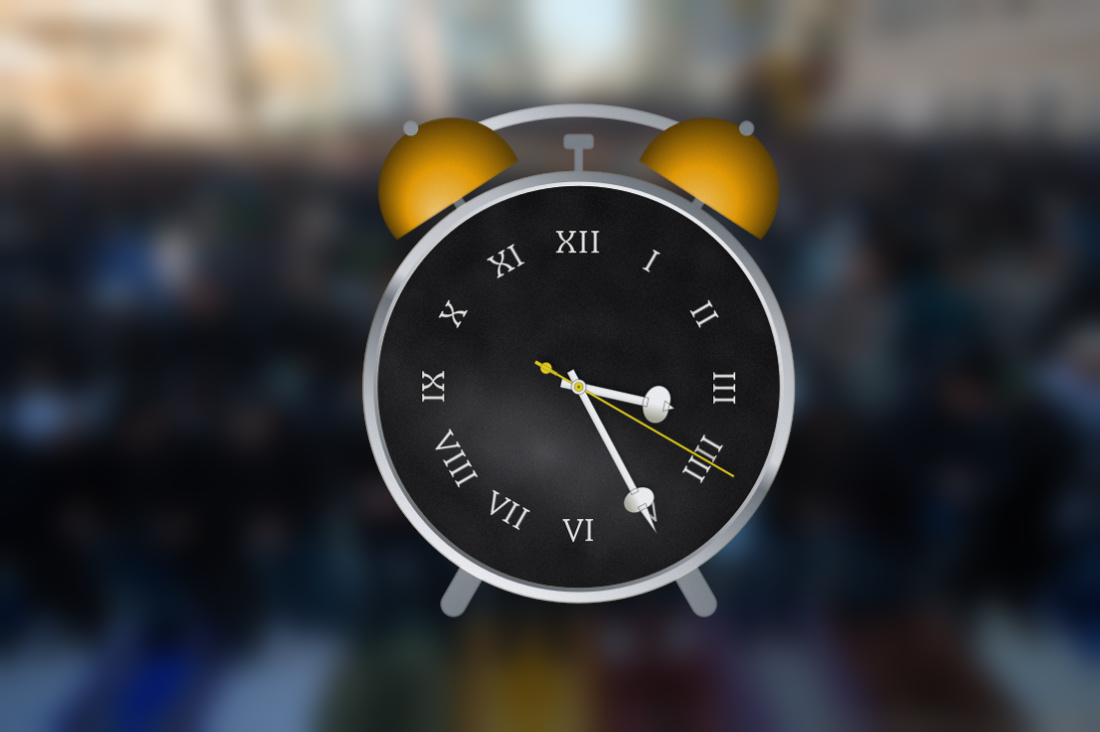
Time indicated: 3:25:20
